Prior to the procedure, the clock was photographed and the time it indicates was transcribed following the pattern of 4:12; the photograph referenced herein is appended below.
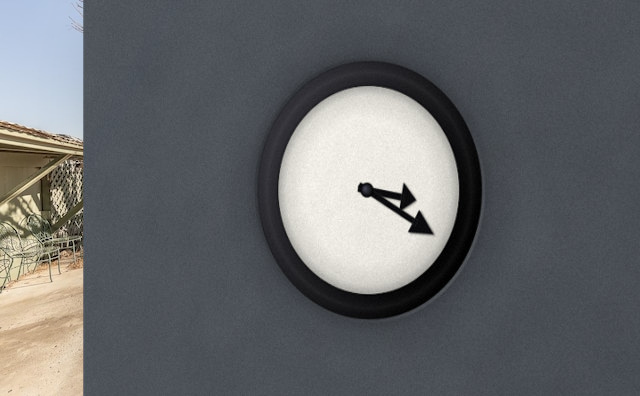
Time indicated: 3:20
